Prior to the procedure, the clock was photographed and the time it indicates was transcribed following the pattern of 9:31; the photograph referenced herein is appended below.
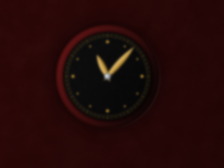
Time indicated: 11:07
